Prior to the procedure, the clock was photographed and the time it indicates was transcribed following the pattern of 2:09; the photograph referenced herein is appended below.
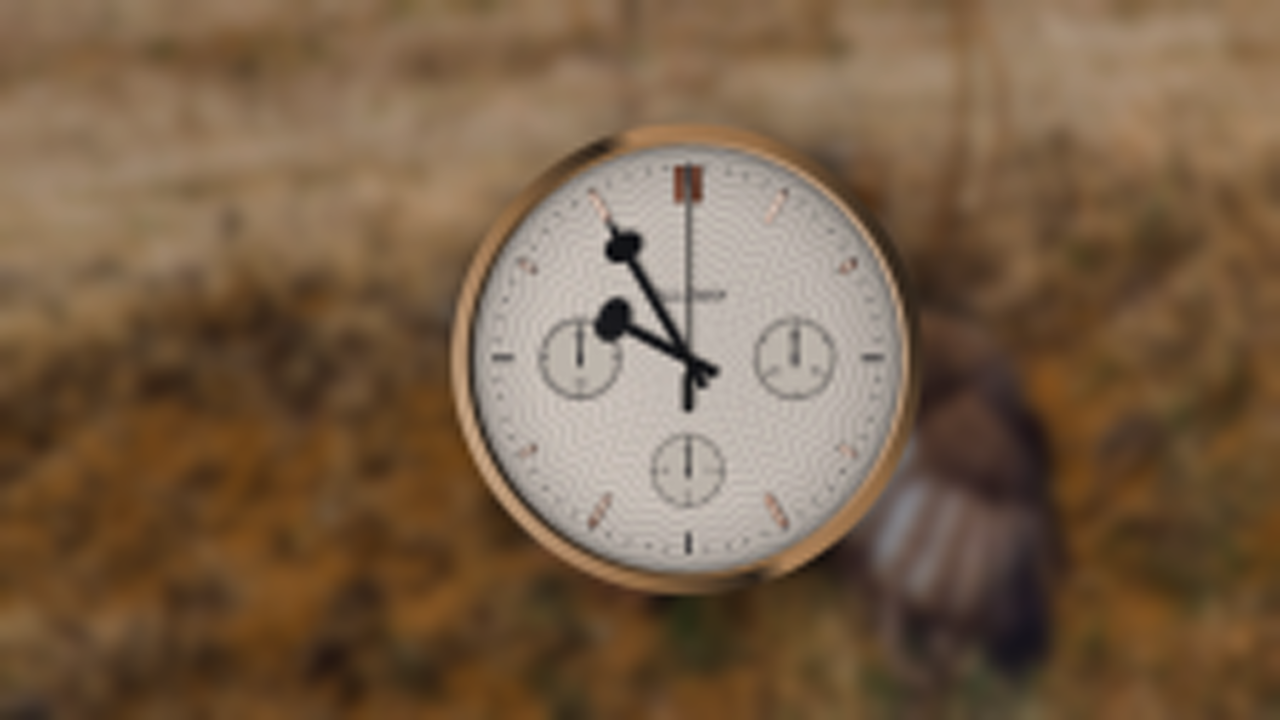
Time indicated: 9:55
